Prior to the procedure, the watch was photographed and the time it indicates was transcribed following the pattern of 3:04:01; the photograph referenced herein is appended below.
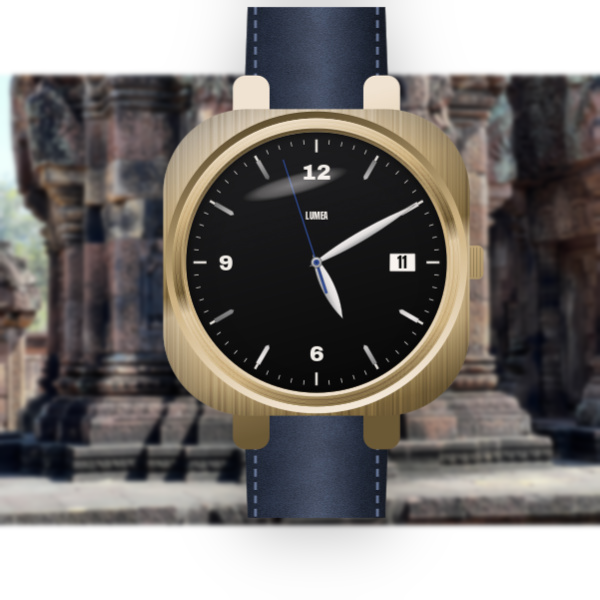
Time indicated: 5:09:57
